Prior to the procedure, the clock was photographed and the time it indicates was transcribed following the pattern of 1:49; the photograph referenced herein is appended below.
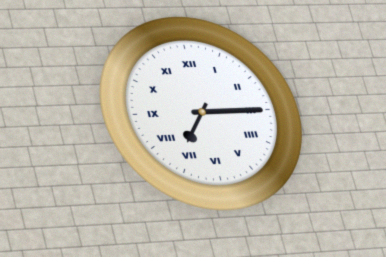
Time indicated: 7:15
